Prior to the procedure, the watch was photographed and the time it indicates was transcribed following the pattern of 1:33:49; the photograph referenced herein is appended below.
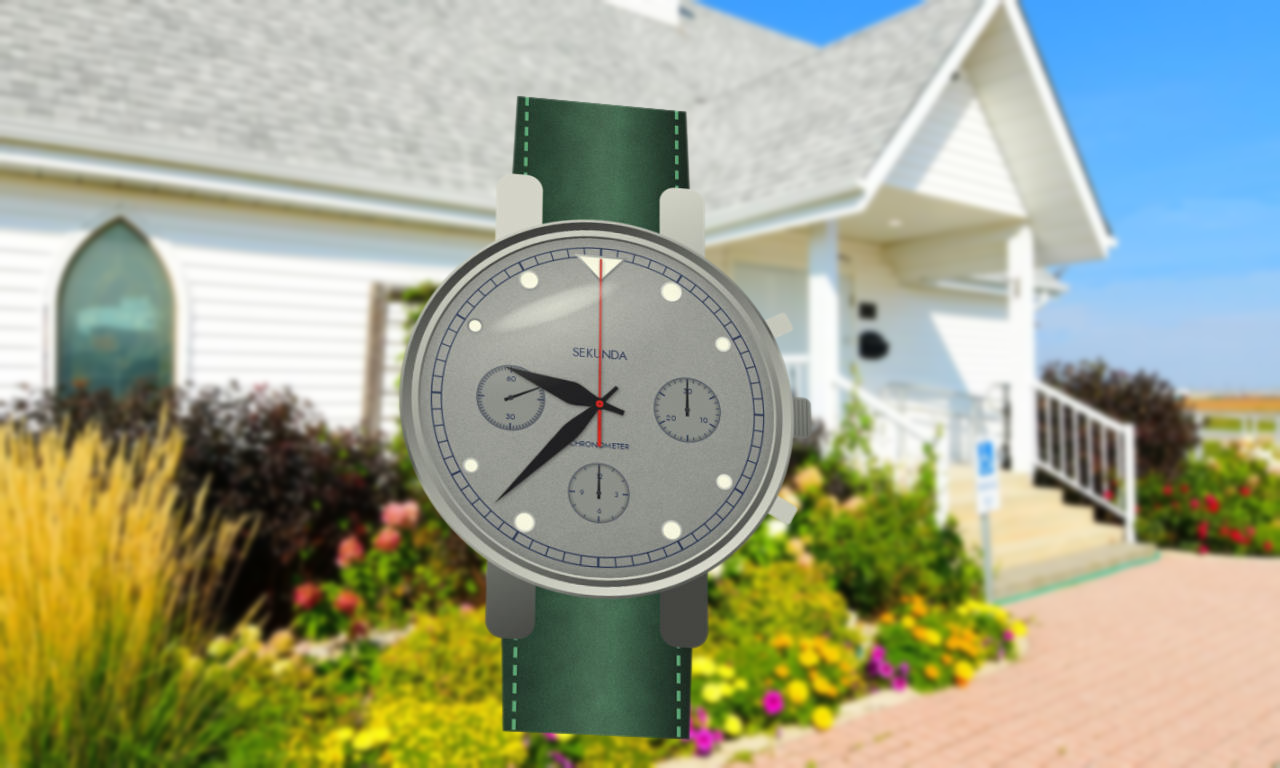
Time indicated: 9:37:11
